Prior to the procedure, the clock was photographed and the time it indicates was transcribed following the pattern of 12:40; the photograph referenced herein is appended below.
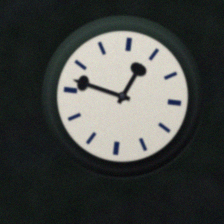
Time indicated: 12:47
